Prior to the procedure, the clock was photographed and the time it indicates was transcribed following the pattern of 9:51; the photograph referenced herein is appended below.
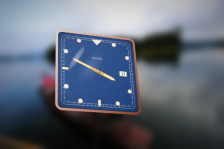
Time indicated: 3:49
